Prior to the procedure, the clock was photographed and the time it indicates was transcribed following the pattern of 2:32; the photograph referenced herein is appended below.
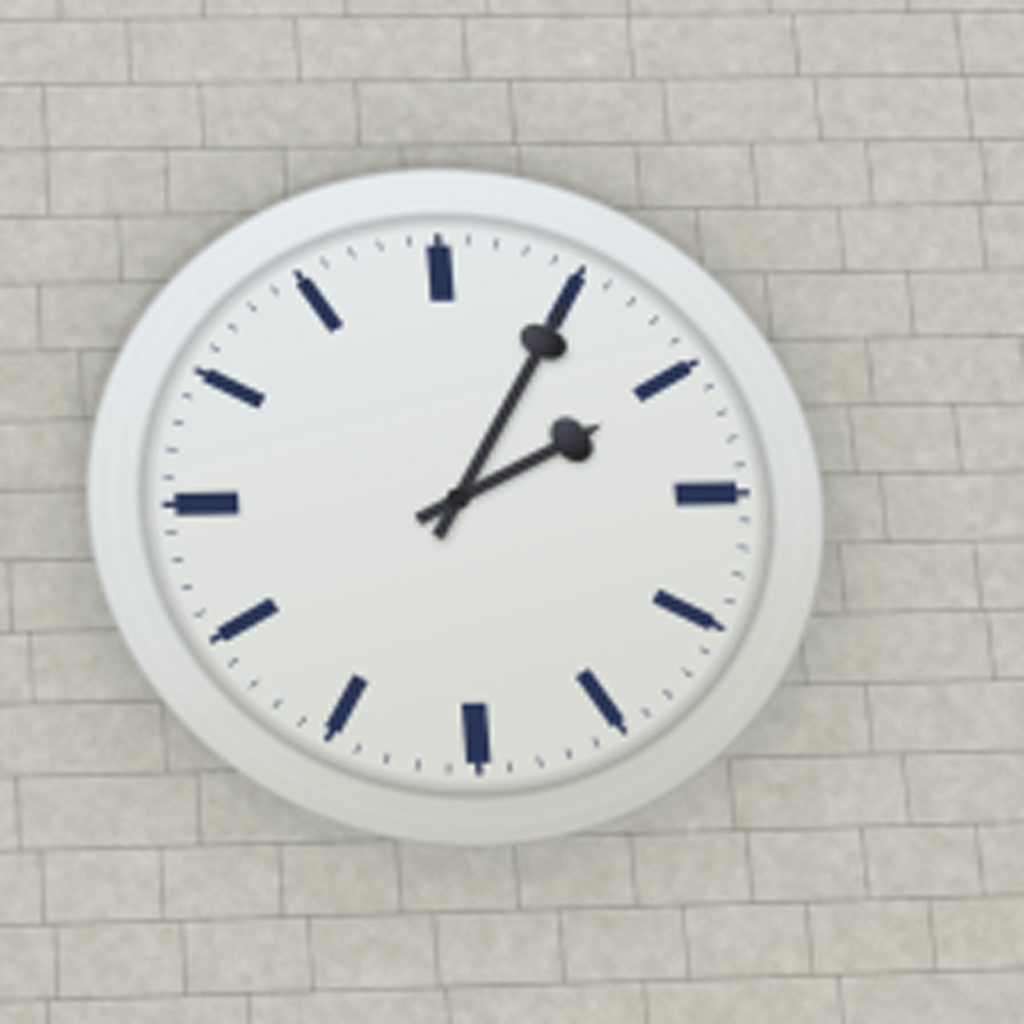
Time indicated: 2:05
